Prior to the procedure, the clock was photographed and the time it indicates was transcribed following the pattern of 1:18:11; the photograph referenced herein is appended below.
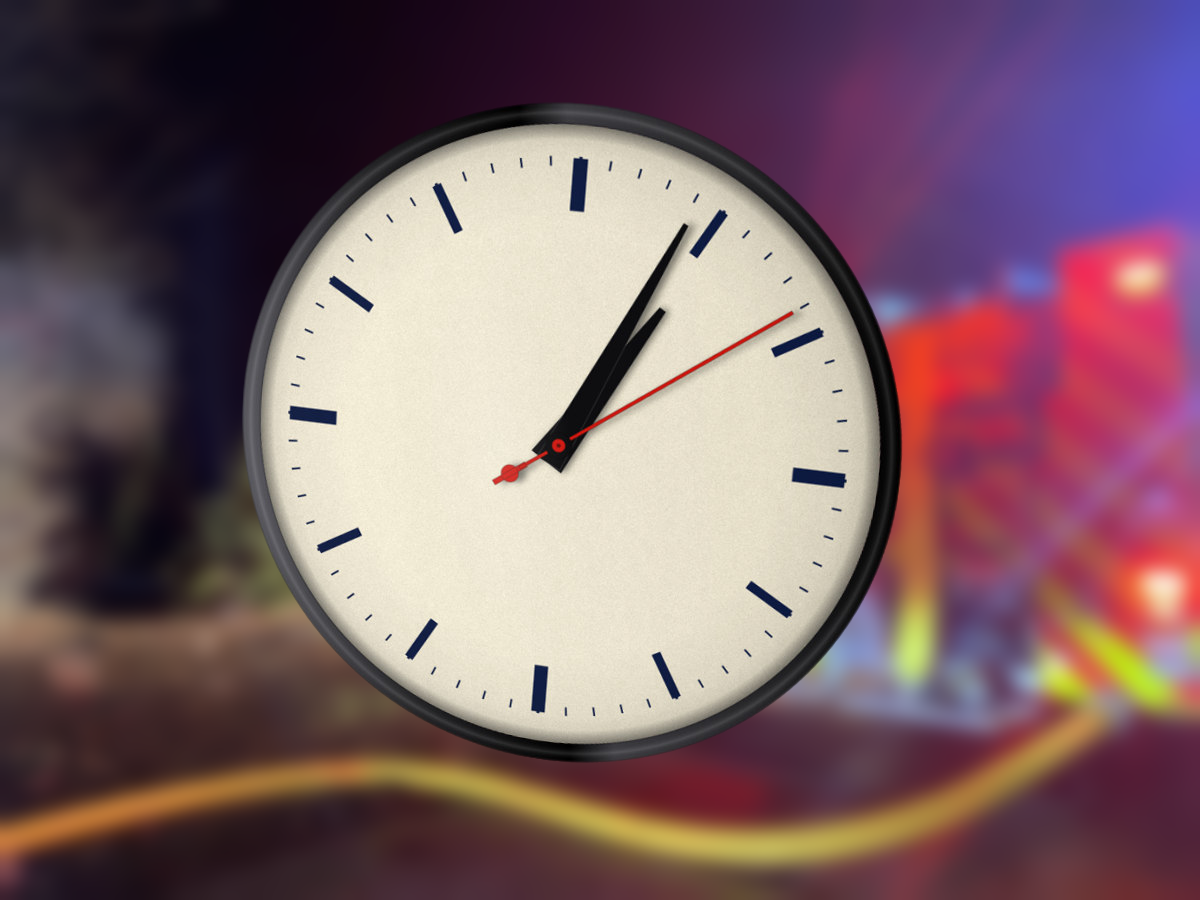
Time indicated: 1:04:09
